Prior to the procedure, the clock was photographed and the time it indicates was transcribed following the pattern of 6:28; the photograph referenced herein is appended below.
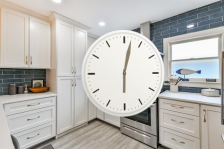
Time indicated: 6:02
